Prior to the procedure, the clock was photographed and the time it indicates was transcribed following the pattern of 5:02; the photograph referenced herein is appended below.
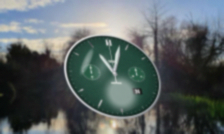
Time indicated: 11:03
